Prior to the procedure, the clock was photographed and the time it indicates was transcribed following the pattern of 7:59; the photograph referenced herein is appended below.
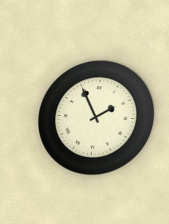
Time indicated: 1:55
